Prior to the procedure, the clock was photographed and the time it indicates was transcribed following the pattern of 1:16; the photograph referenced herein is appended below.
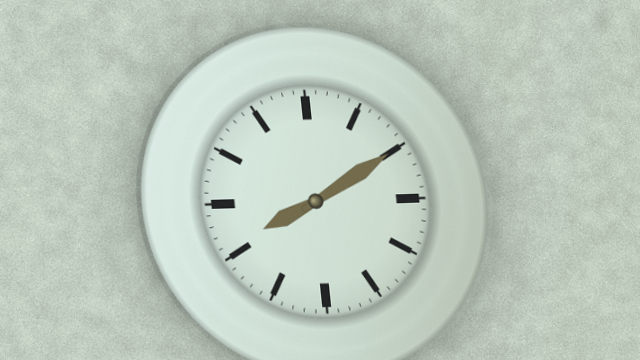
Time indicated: 8:10
